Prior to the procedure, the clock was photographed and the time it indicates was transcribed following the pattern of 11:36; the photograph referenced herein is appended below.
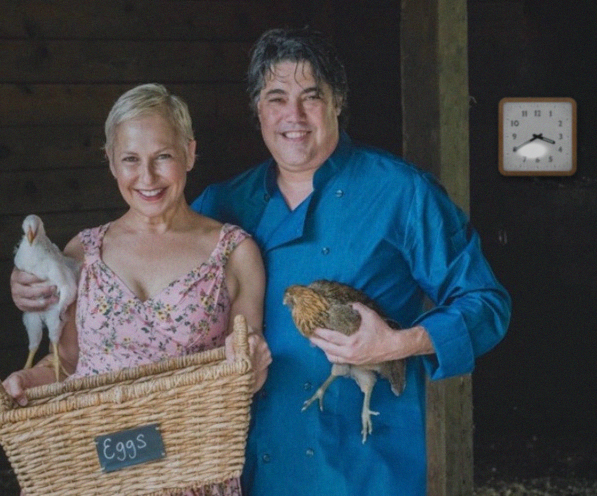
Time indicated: 3:40
